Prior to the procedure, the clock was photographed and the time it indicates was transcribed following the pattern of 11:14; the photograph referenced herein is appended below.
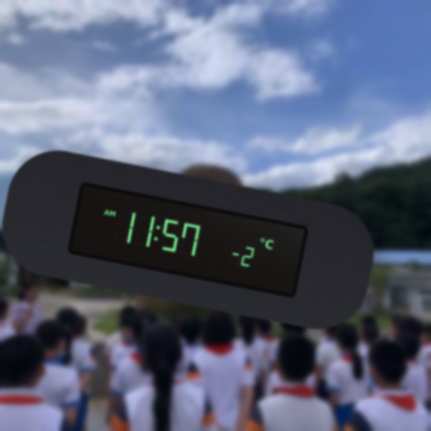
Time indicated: 11:57
